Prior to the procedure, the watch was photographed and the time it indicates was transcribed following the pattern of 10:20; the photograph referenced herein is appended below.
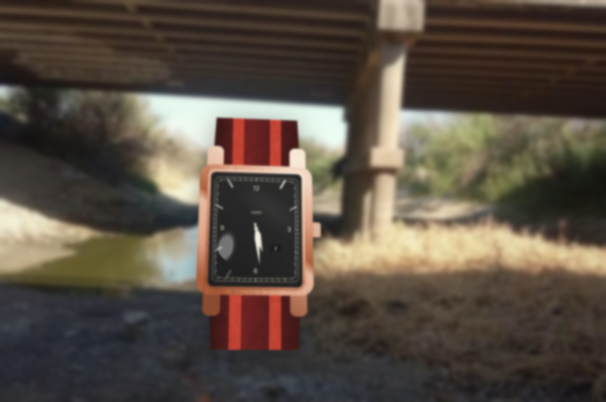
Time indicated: 5:29
